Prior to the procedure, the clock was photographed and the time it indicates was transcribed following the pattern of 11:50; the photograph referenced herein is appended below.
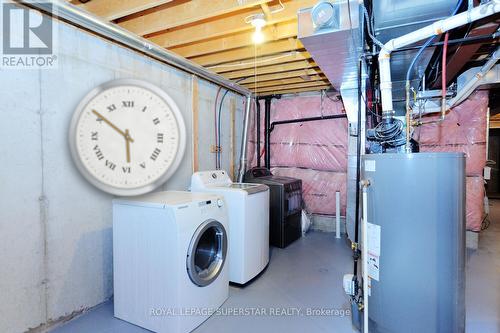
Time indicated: 5:51
